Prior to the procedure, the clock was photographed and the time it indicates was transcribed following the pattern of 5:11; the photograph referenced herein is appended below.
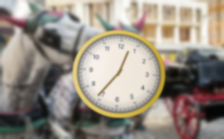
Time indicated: 12:36
